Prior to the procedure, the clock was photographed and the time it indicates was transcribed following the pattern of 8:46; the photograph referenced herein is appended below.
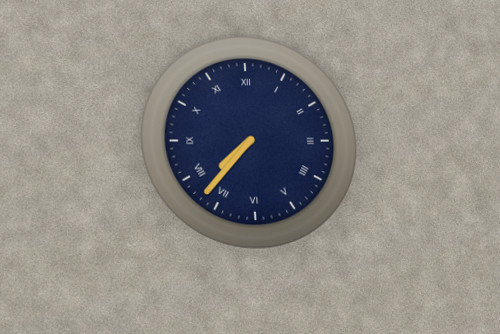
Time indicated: 7:37
